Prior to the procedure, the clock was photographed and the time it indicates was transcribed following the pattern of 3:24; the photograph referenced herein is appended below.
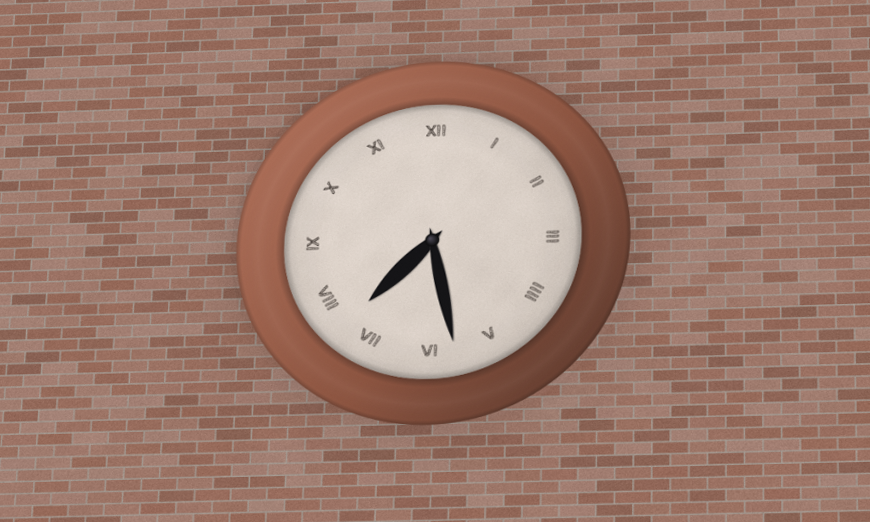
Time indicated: 7:28
